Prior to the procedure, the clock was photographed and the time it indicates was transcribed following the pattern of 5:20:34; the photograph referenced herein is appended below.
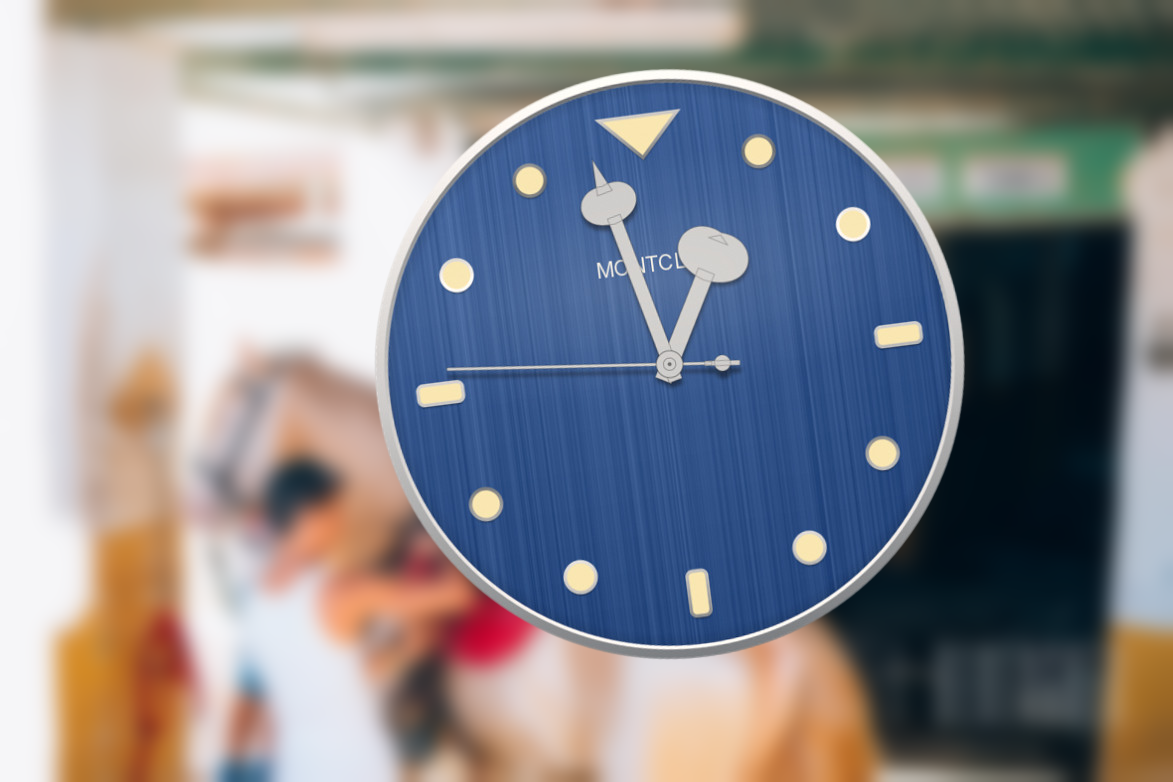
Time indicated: 12:57:46
